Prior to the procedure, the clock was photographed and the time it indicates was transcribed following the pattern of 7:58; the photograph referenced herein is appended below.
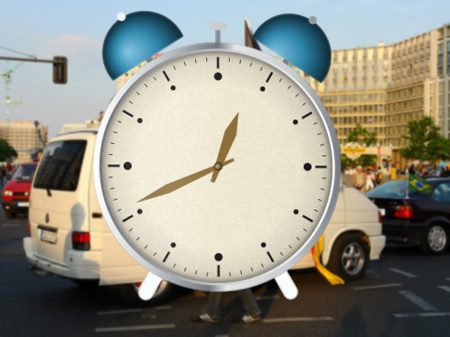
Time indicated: 12:41
